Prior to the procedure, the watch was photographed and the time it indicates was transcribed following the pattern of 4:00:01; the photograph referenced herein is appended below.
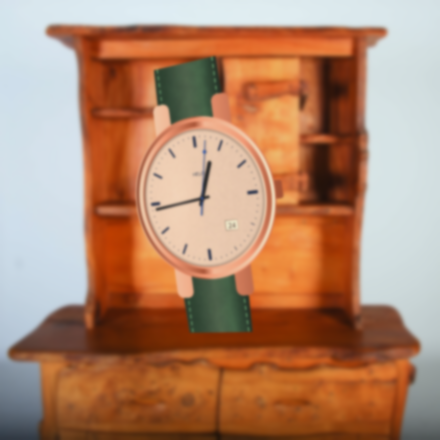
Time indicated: 12:44:02
